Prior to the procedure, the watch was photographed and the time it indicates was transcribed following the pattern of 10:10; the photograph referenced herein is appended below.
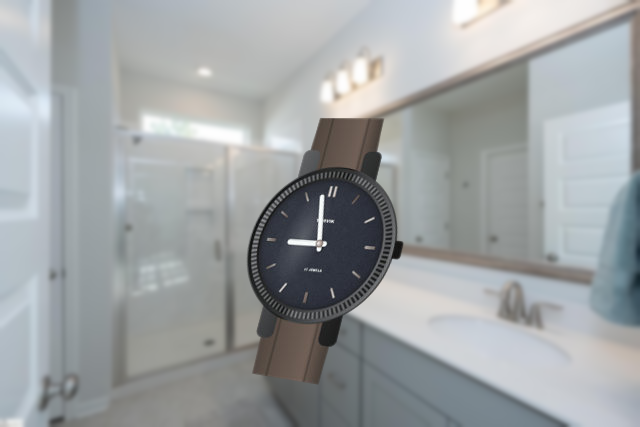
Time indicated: 8:58
